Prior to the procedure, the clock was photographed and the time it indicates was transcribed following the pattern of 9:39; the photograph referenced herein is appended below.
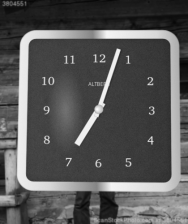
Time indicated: 7:03
